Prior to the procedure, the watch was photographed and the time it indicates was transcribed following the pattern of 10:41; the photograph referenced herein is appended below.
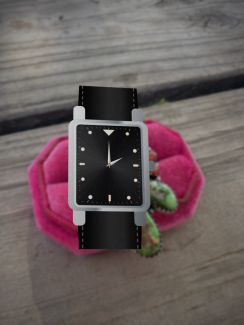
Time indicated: 2:00
